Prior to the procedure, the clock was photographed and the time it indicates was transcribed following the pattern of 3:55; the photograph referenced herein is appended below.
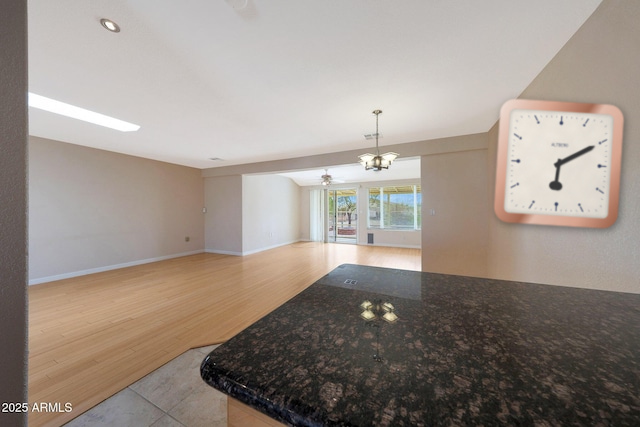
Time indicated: 6:10
